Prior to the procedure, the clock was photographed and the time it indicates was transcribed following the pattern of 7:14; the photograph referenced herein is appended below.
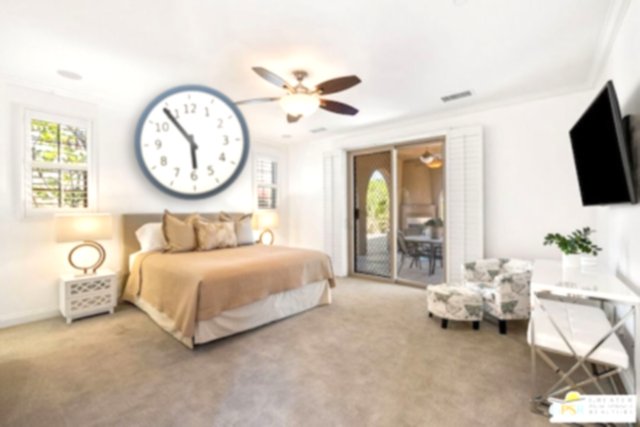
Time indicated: 5:54
